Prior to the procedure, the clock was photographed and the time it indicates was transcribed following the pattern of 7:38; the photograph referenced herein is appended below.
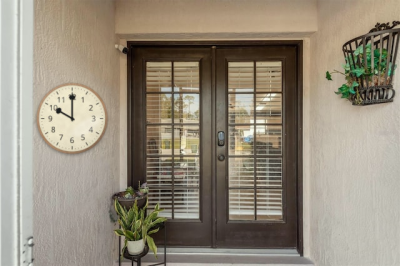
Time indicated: 10:00
